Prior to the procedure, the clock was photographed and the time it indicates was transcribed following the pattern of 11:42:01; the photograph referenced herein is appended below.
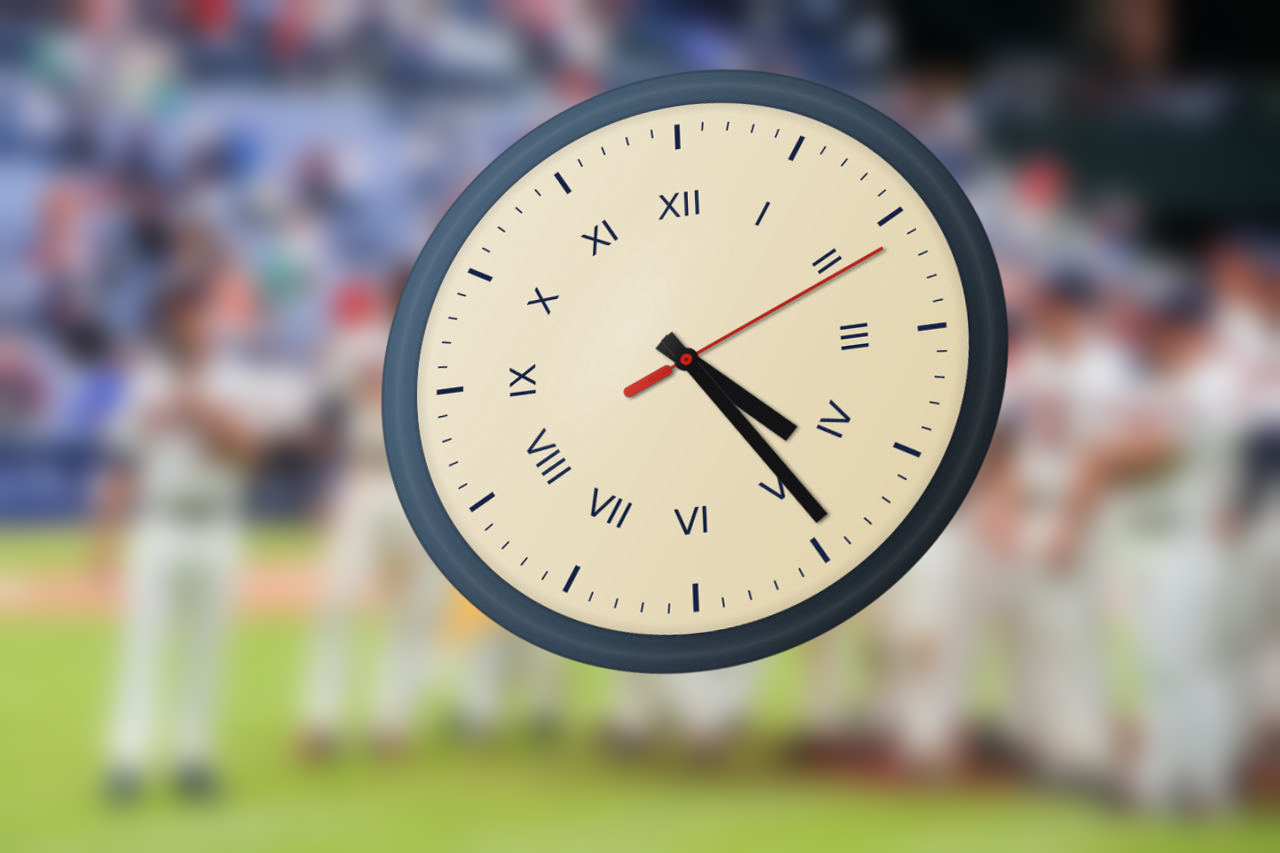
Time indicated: 4:24:11
